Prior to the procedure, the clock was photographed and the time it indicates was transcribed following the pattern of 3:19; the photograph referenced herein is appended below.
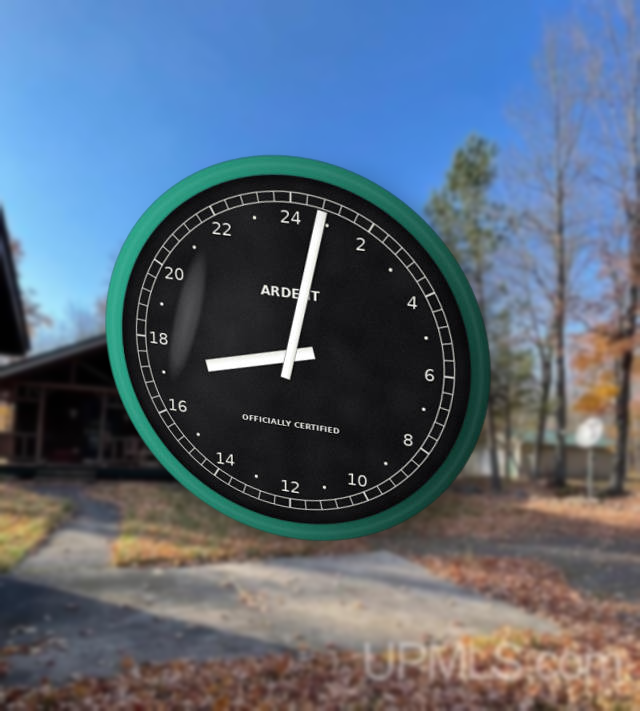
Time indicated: 17:02
